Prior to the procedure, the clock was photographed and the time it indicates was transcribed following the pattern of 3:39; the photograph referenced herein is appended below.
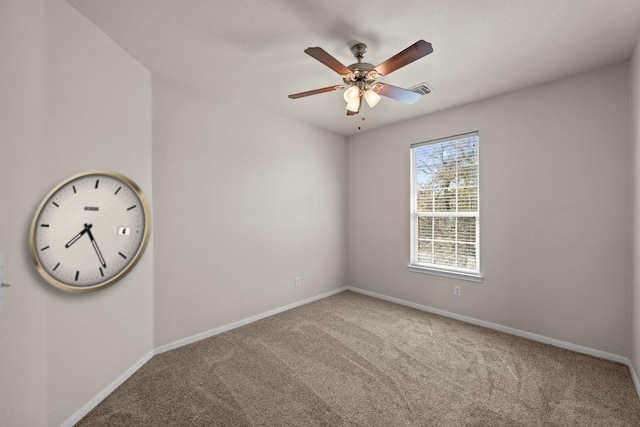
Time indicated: 7:24
